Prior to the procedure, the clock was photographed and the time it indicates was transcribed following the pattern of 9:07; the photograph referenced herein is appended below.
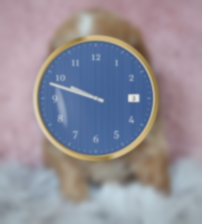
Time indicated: 9:48
